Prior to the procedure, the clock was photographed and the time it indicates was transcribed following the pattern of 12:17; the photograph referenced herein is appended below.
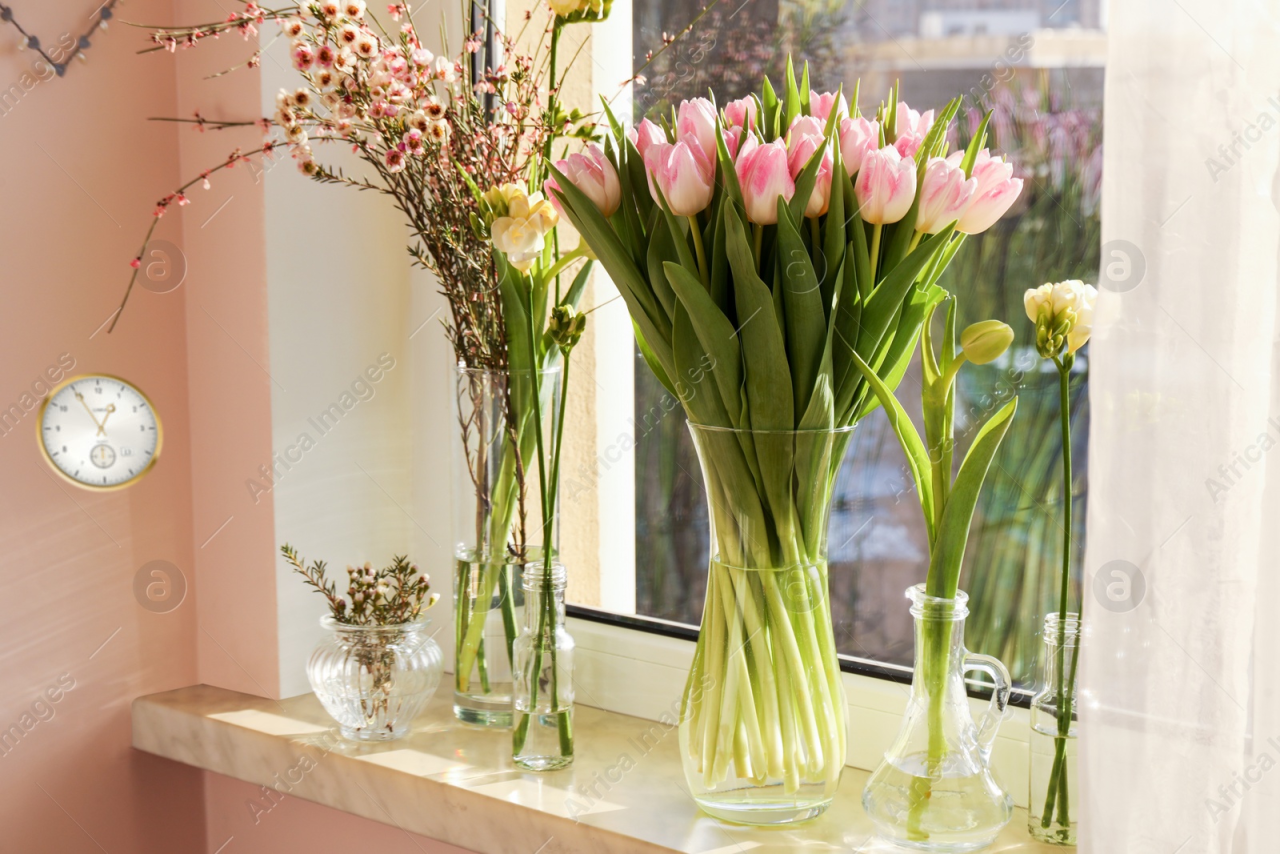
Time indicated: 12:55
